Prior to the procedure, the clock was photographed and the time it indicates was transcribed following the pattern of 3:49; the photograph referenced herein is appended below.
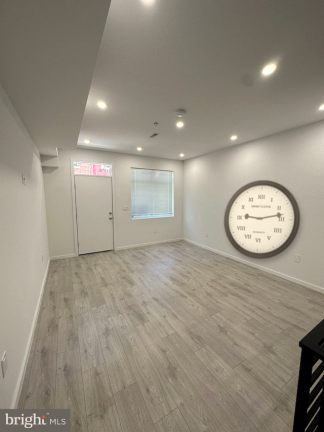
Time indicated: 9:13
